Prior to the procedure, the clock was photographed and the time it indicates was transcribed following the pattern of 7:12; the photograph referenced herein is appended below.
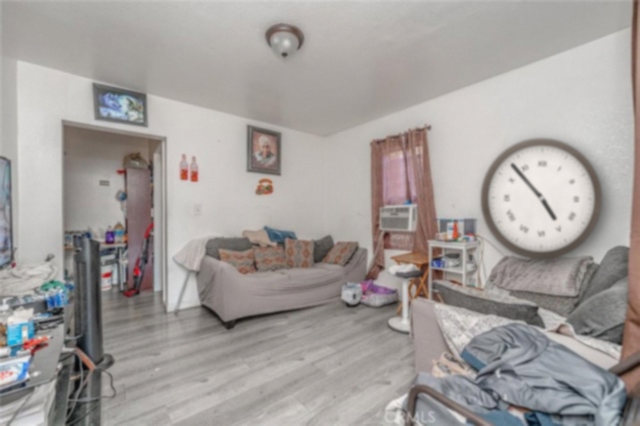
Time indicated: 4:53
